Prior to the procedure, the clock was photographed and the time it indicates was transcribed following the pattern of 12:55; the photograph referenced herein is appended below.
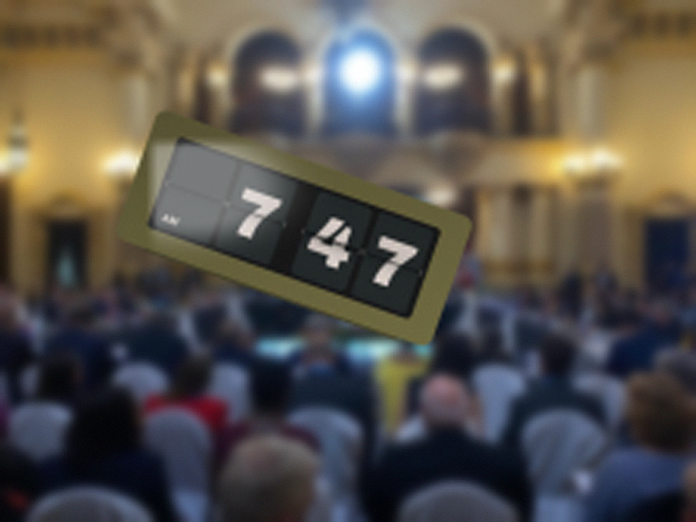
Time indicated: 7:47
